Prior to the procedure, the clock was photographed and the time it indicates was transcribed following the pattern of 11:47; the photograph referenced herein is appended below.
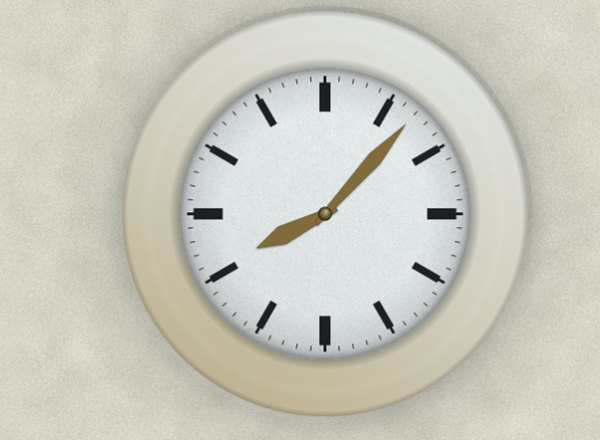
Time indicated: 8:07
